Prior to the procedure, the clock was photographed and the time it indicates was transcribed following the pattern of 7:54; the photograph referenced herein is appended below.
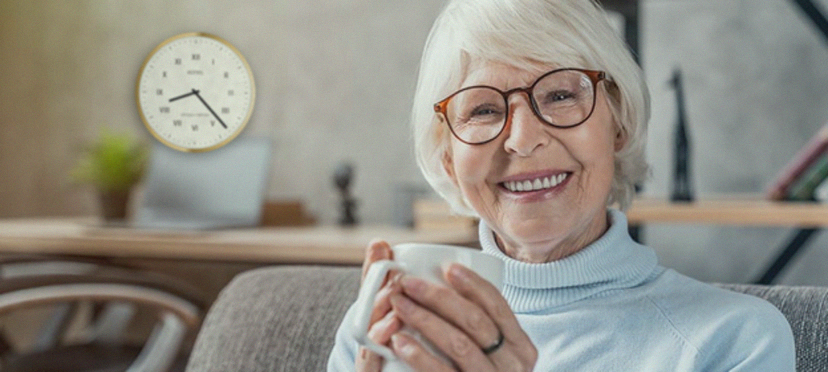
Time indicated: 8:23
